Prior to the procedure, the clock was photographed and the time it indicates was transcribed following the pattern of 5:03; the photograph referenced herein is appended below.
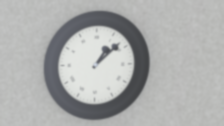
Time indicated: 1:08
